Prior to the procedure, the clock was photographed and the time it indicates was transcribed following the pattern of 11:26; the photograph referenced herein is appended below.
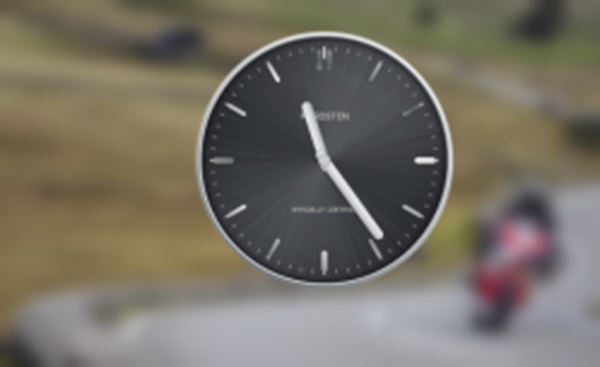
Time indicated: 11:24
